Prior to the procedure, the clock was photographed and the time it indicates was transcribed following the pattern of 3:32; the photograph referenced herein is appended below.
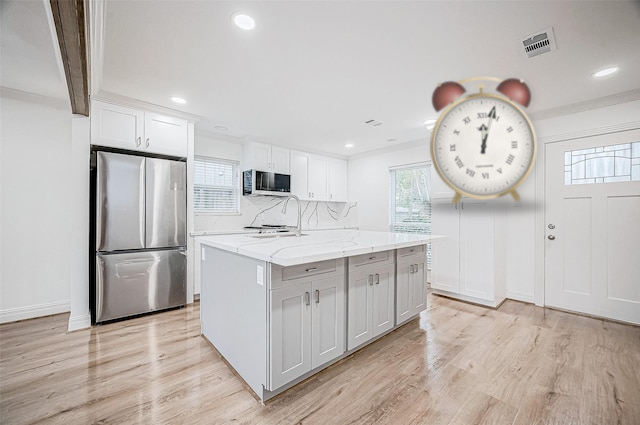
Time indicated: 12:03
